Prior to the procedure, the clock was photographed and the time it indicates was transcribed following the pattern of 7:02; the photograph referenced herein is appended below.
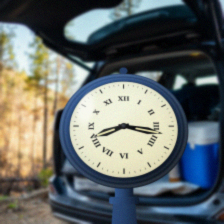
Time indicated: 8:17
